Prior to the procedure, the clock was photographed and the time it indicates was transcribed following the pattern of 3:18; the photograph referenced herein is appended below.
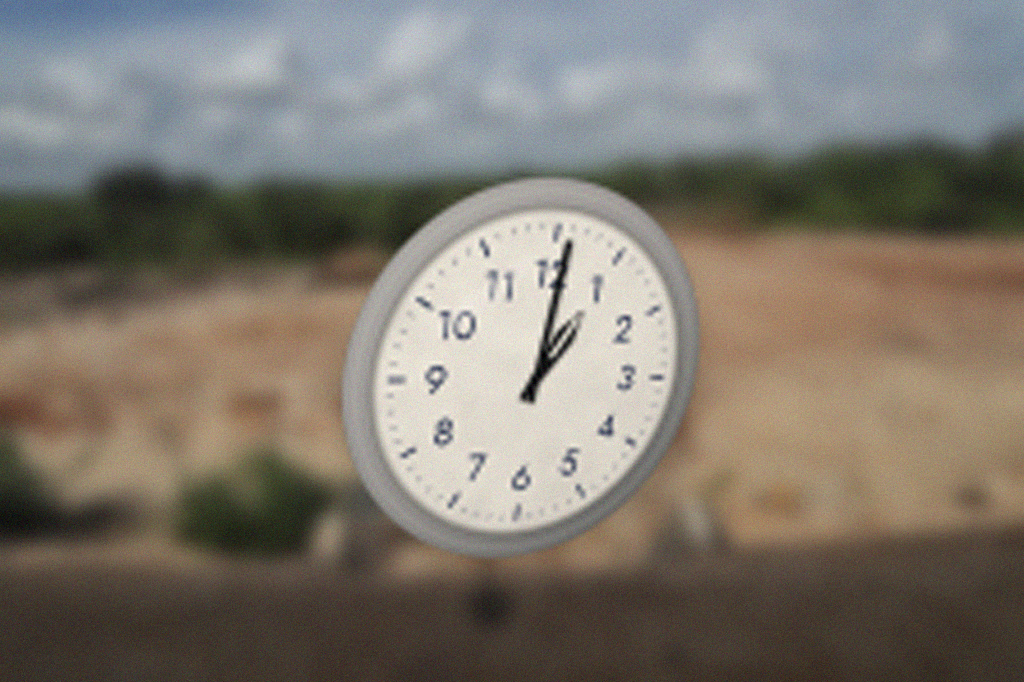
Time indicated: 1:01
